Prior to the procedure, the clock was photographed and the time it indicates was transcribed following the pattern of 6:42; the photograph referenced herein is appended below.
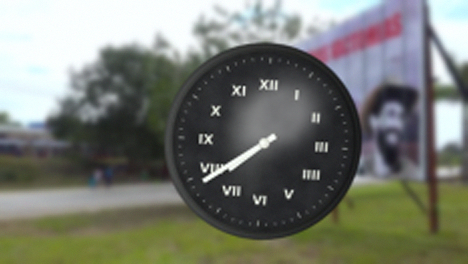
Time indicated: 7:39
